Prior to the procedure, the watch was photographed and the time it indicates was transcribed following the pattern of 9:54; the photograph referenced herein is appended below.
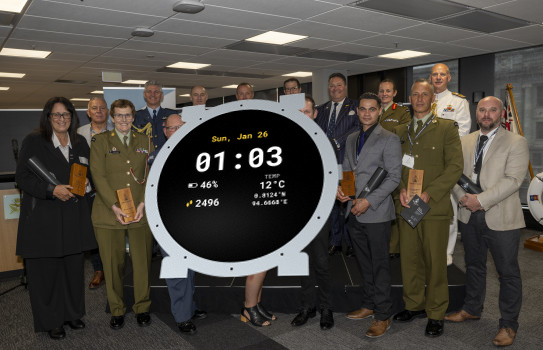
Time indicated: 1:03
